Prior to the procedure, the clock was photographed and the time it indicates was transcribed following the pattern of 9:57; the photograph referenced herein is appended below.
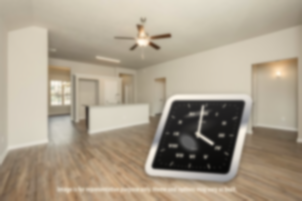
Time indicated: 3:59
